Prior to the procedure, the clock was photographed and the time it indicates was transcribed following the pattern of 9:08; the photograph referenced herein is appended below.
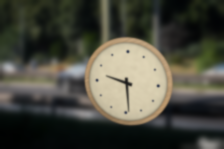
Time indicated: 9:29
